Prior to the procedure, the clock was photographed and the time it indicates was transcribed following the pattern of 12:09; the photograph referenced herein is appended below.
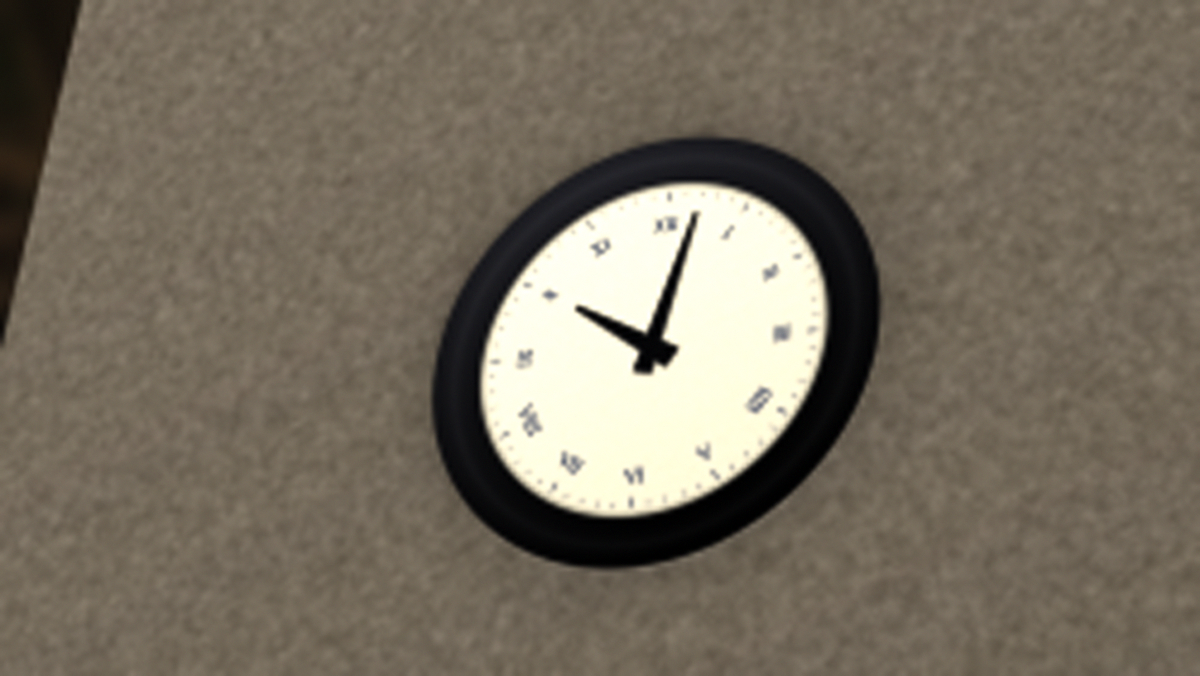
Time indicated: 10:02
